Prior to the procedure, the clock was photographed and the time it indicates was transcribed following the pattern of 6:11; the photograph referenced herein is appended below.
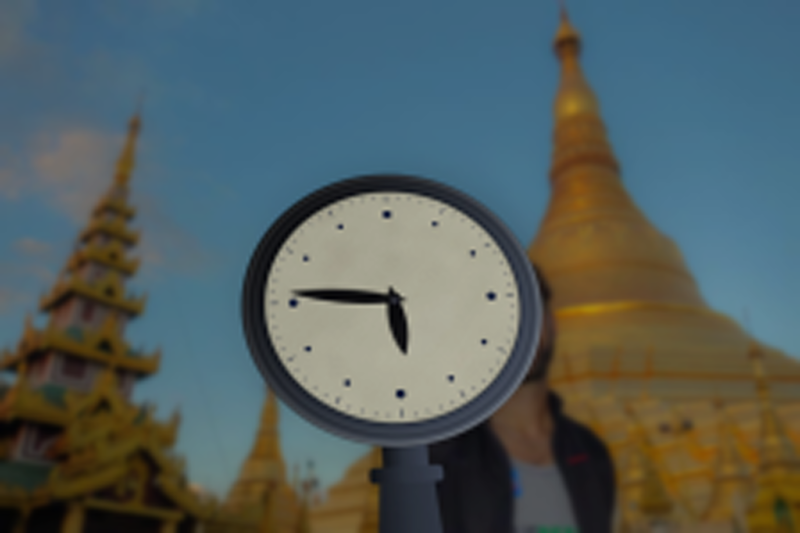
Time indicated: 5:46
